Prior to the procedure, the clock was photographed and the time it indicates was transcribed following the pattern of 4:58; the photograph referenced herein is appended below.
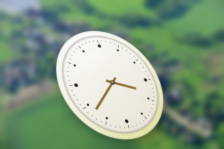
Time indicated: 3:38
